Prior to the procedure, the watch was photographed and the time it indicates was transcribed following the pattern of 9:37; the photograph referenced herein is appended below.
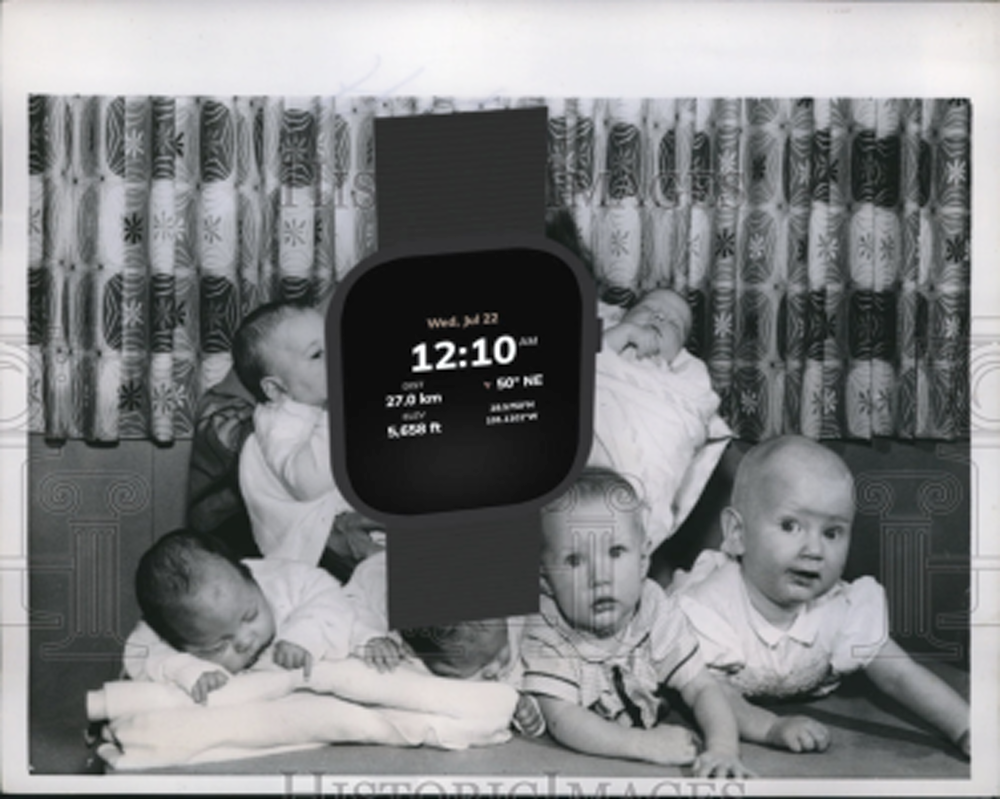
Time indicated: 12:10
